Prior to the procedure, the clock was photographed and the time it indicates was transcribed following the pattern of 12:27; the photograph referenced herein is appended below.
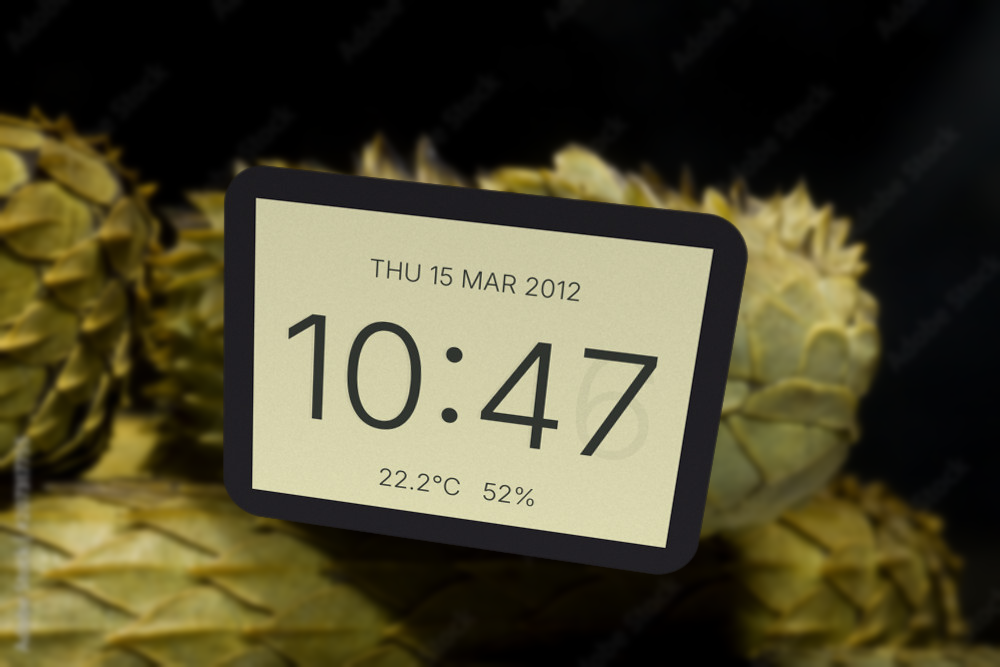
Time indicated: 10:47
